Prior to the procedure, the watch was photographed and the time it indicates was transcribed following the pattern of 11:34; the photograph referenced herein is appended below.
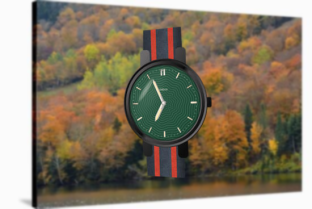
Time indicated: 6:56
